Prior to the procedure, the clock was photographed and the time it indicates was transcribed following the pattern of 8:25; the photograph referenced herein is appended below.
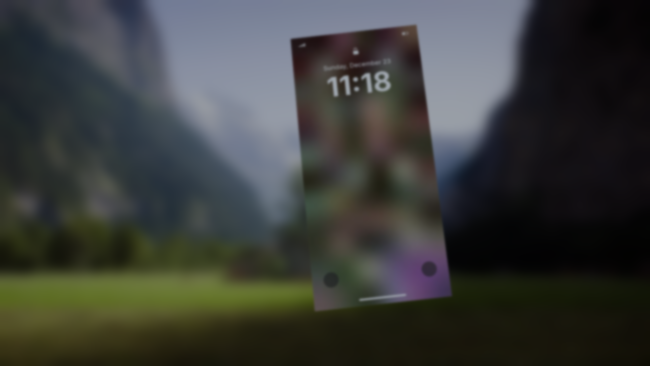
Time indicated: 11:18
